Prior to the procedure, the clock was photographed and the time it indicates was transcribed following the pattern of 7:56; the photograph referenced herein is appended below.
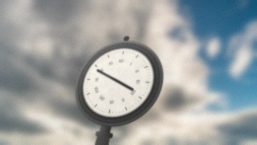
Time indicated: 3:49
